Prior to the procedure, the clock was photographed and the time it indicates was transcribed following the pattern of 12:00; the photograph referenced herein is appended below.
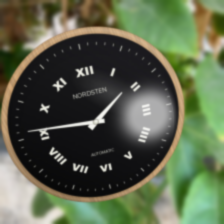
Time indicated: 1:46
